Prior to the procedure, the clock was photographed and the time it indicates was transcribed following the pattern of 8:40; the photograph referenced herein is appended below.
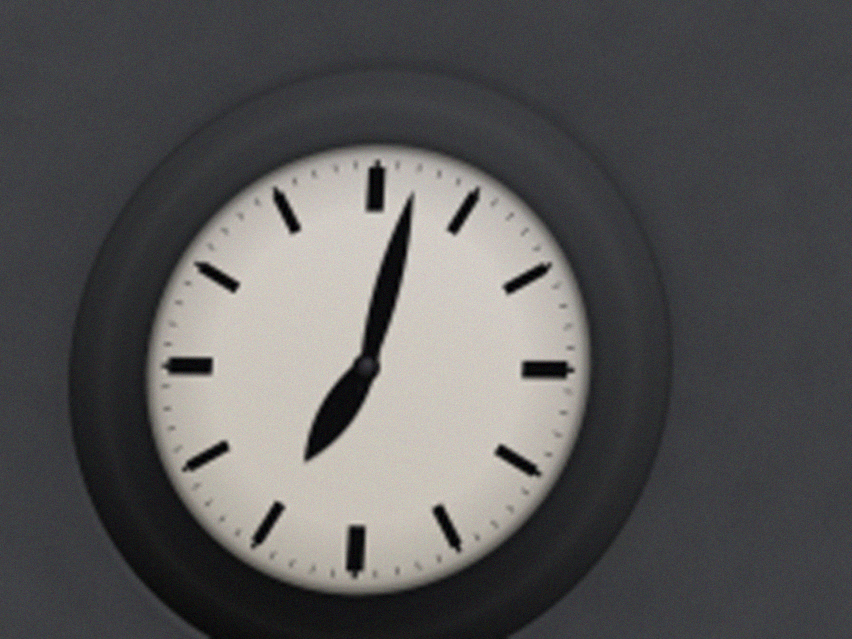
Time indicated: 7:02
